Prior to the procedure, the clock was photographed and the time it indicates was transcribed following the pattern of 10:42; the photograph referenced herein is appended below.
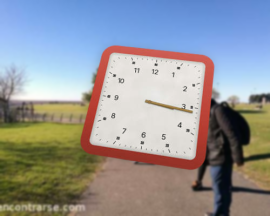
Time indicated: 3:16
